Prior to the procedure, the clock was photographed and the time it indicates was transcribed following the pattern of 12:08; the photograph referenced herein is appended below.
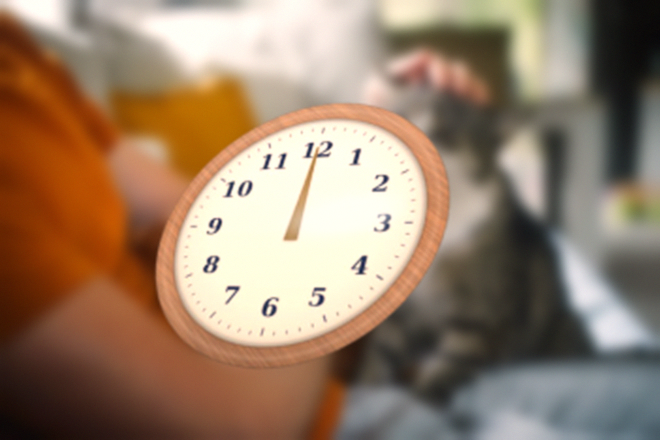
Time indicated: 12:00
